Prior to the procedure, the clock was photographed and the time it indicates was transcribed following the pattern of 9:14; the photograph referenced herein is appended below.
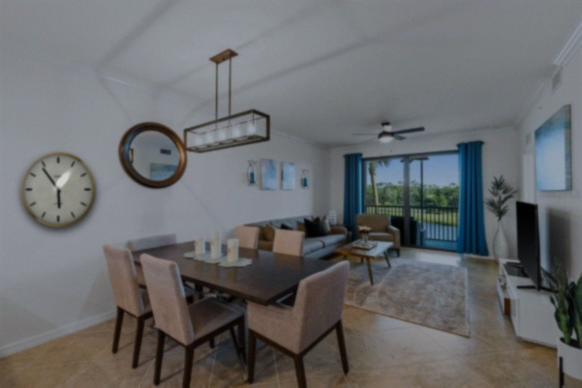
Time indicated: 5:54
